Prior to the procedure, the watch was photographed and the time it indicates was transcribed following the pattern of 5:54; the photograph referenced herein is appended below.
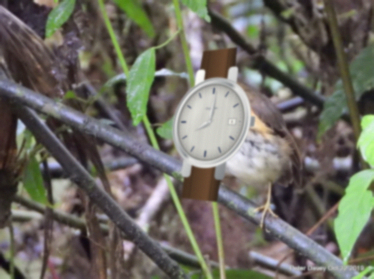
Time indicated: 8:01
